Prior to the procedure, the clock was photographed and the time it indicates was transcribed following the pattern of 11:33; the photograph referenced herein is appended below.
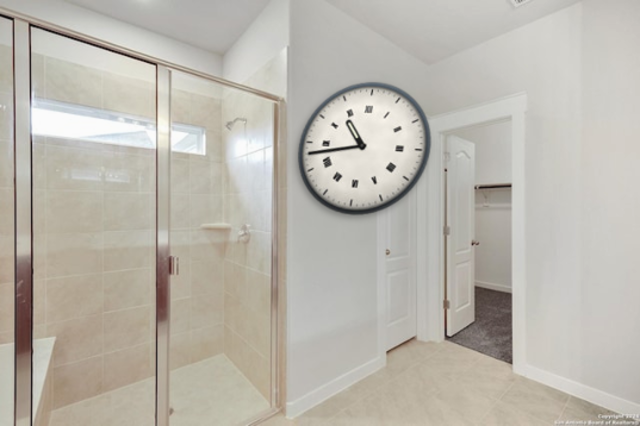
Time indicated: 10:43
